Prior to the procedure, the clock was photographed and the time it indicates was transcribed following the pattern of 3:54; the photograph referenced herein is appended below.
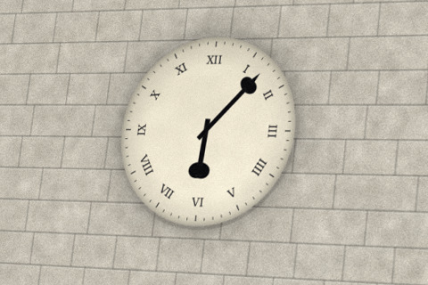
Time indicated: 6:07
